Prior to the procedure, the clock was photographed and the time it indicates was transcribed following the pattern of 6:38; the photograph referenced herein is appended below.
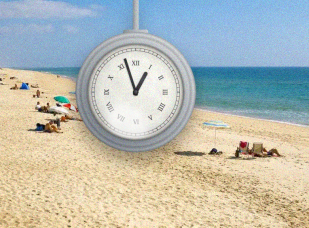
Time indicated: 12:57
